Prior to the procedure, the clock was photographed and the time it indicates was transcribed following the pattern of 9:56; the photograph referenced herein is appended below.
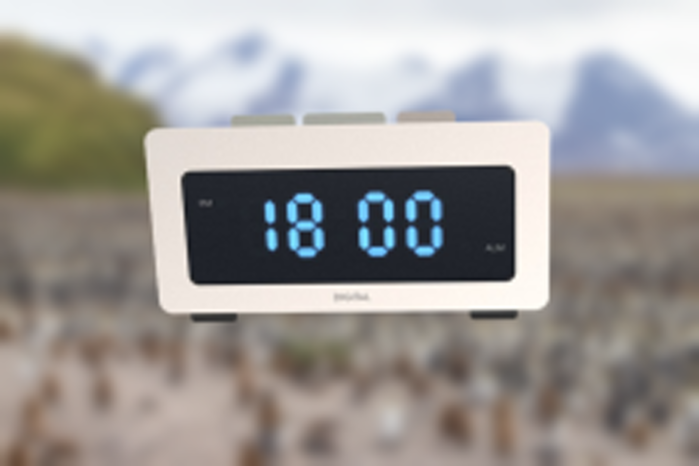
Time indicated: 18:00
